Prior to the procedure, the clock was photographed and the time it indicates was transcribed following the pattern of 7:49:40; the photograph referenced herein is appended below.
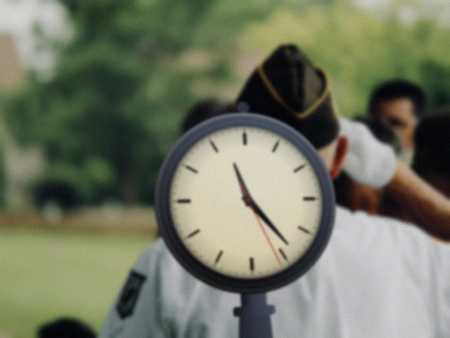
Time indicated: 11:23:26
